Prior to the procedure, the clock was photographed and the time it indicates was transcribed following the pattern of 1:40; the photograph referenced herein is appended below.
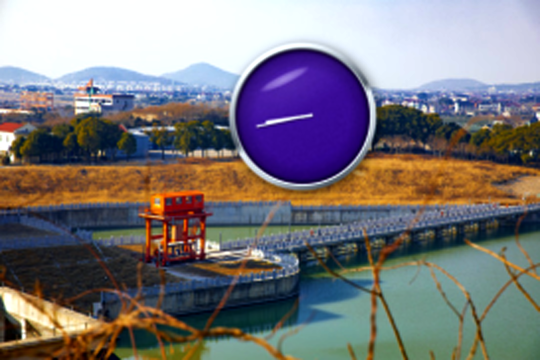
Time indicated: 8:43
